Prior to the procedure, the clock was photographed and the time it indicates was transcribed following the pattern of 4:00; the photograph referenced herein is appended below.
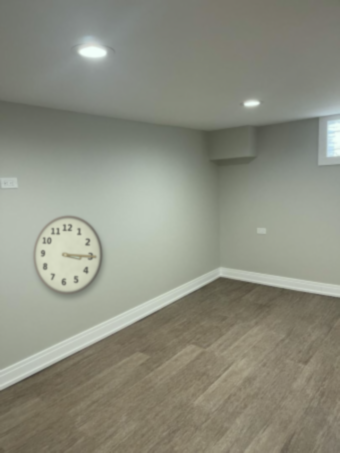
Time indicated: 3:15
